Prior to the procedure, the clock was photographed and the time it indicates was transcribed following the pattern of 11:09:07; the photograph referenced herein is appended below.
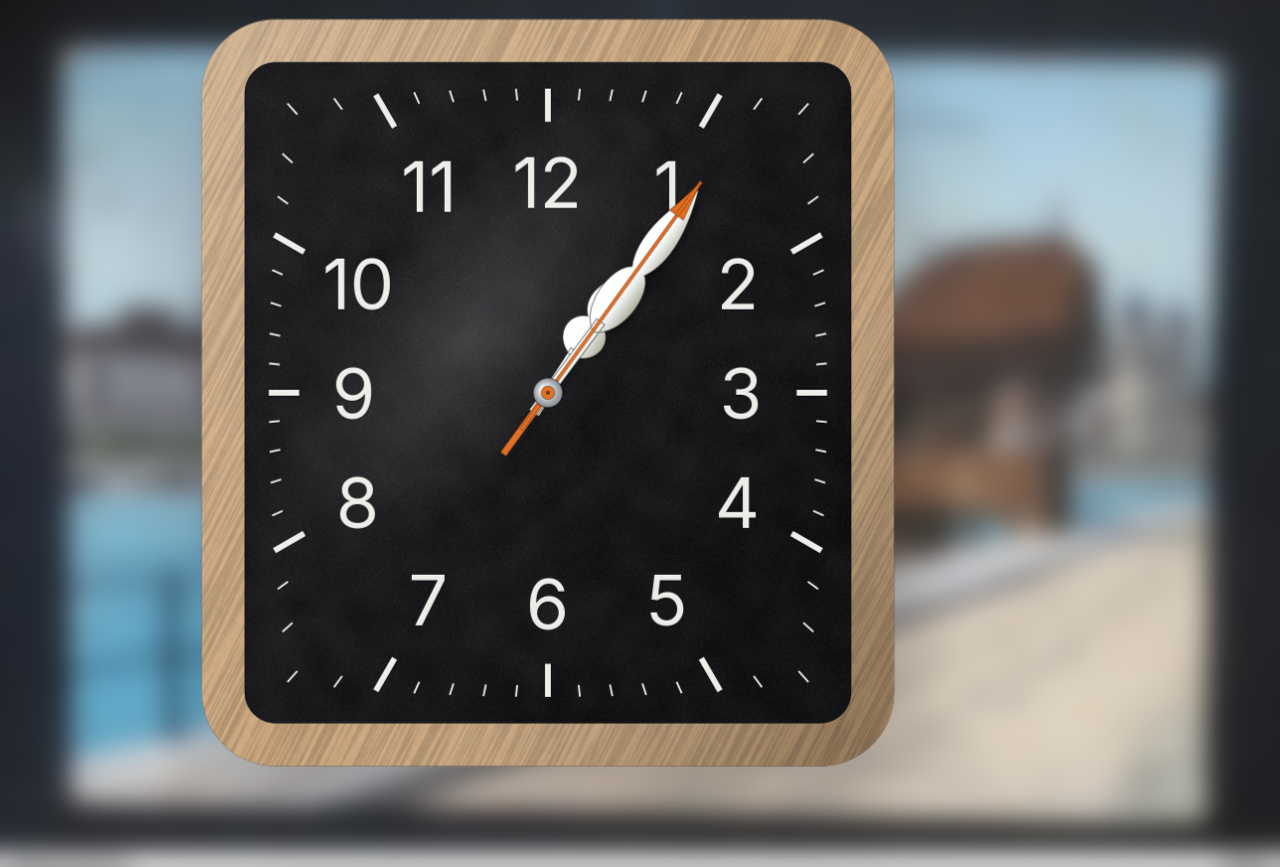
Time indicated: 1:06:06
